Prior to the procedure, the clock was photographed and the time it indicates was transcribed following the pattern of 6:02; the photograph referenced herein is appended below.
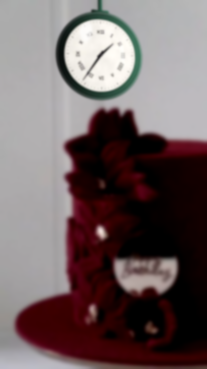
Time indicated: 1:36
